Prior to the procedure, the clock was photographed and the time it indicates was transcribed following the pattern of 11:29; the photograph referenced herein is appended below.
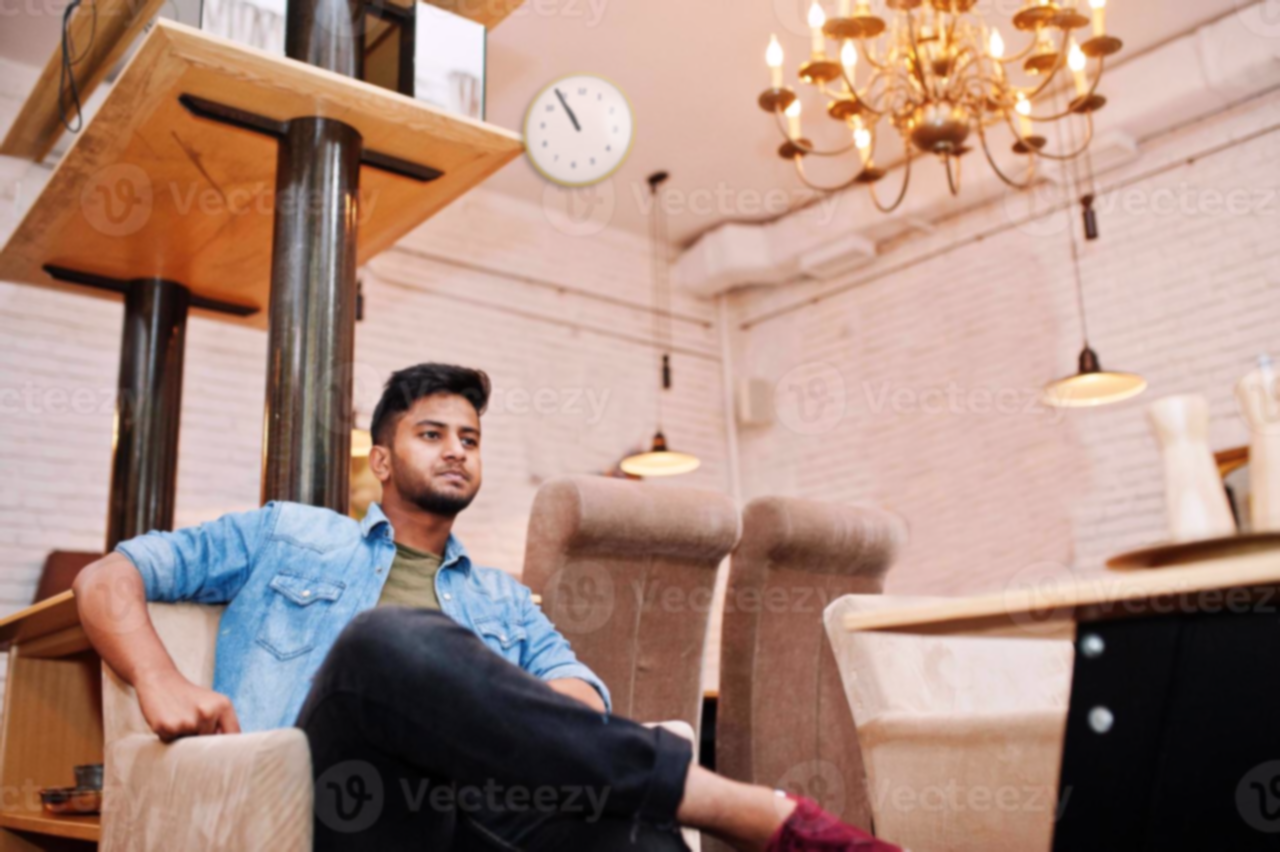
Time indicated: 10:54
